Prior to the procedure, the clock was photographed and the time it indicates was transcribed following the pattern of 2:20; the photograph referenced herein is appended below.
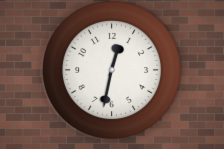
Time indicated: 12:32
